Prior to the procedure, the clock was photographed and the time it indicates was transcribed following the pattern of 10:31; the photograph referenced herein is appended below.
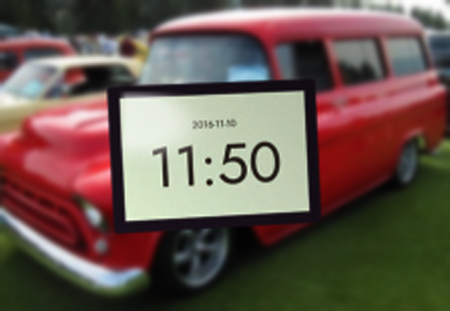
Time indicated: 11:50
